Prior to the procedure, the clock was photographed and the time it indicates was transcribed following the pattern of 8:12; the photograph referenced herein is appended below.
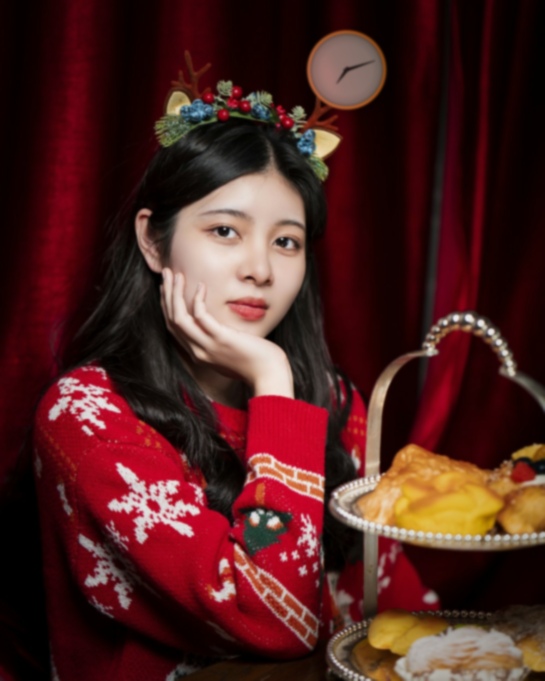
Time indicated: 7:12
